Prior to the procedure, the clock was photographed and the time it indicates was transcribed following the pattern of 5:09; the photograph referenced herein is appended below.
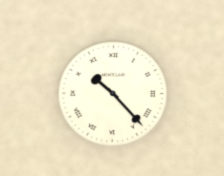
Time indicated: 10:23
